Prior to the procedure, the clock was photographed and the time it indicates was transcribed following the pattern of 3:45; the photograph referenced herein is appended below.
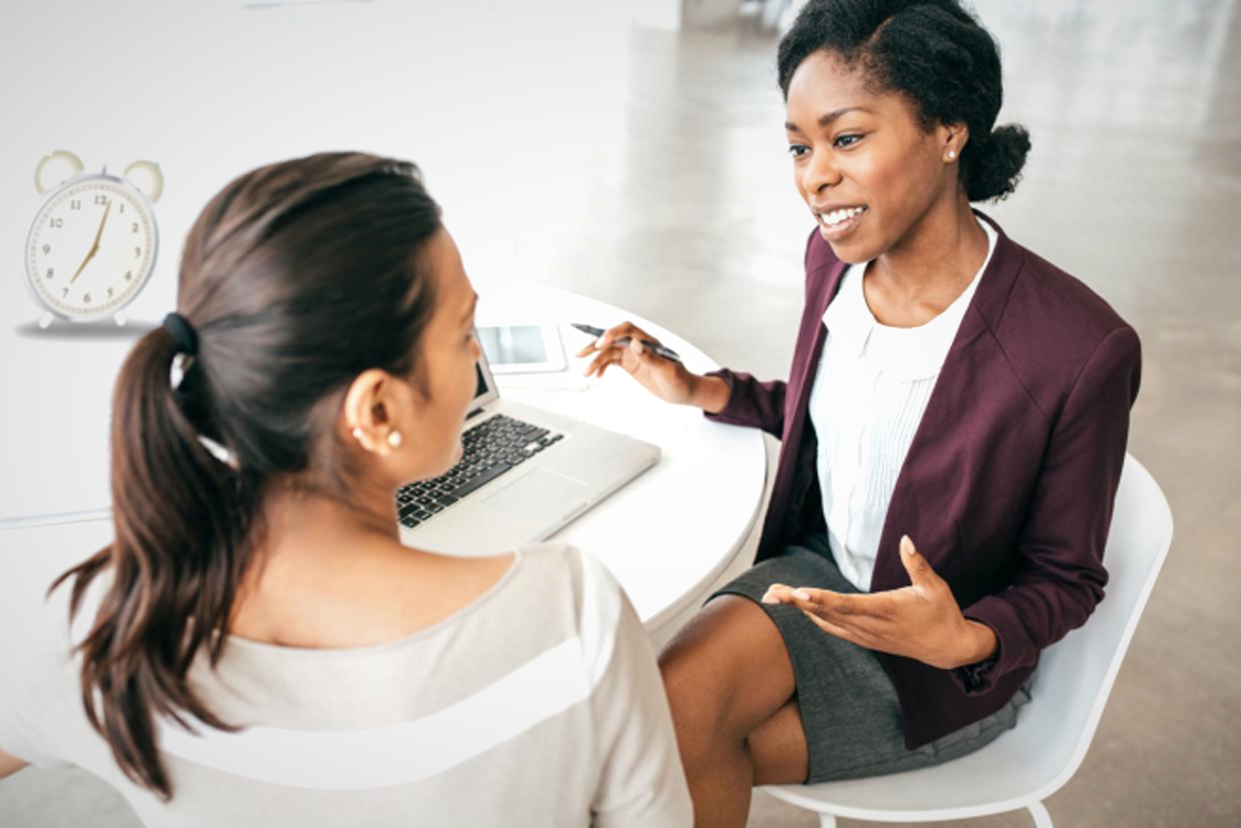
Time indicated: 7:02
